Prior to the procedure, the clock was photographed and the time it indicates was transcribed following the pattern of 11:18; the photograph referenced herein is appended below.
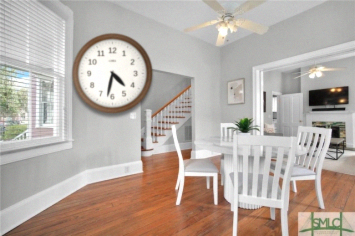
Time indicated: 4:32
